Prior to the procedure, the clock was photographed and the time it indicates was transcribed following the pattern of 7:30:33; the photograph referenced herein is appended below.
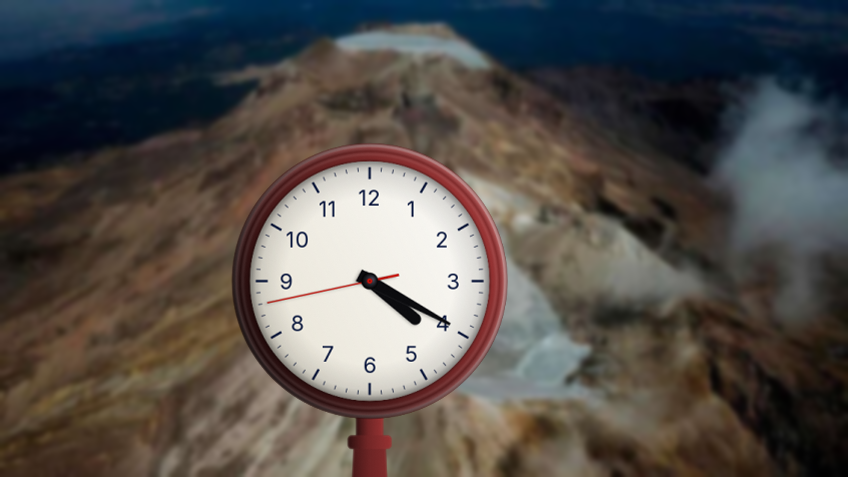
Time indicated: 4:19:43
